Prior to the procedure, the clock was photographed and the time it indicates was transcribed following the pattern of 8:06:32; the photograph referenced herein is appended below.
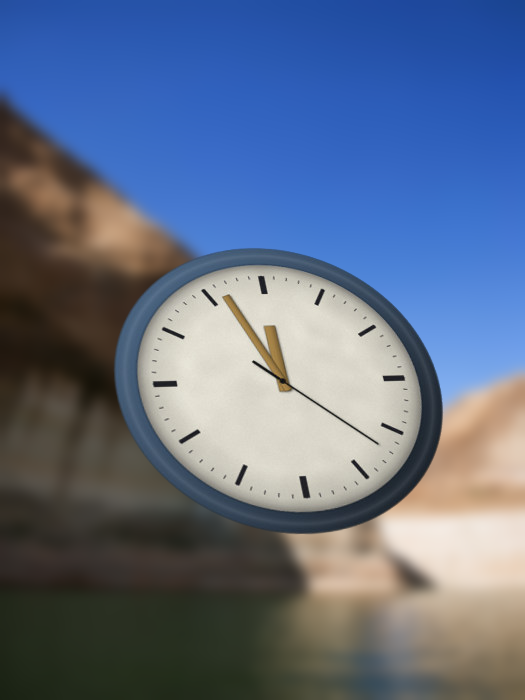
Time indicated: 11:56:22
